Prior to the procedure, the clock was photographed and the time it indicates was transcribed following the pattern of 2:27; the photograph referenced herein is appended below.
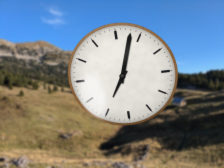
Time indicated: 7:03
